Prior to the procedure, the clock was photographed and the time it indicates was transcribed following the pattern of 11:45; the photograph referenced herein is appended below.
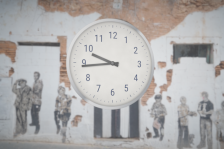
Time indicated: 9:44
